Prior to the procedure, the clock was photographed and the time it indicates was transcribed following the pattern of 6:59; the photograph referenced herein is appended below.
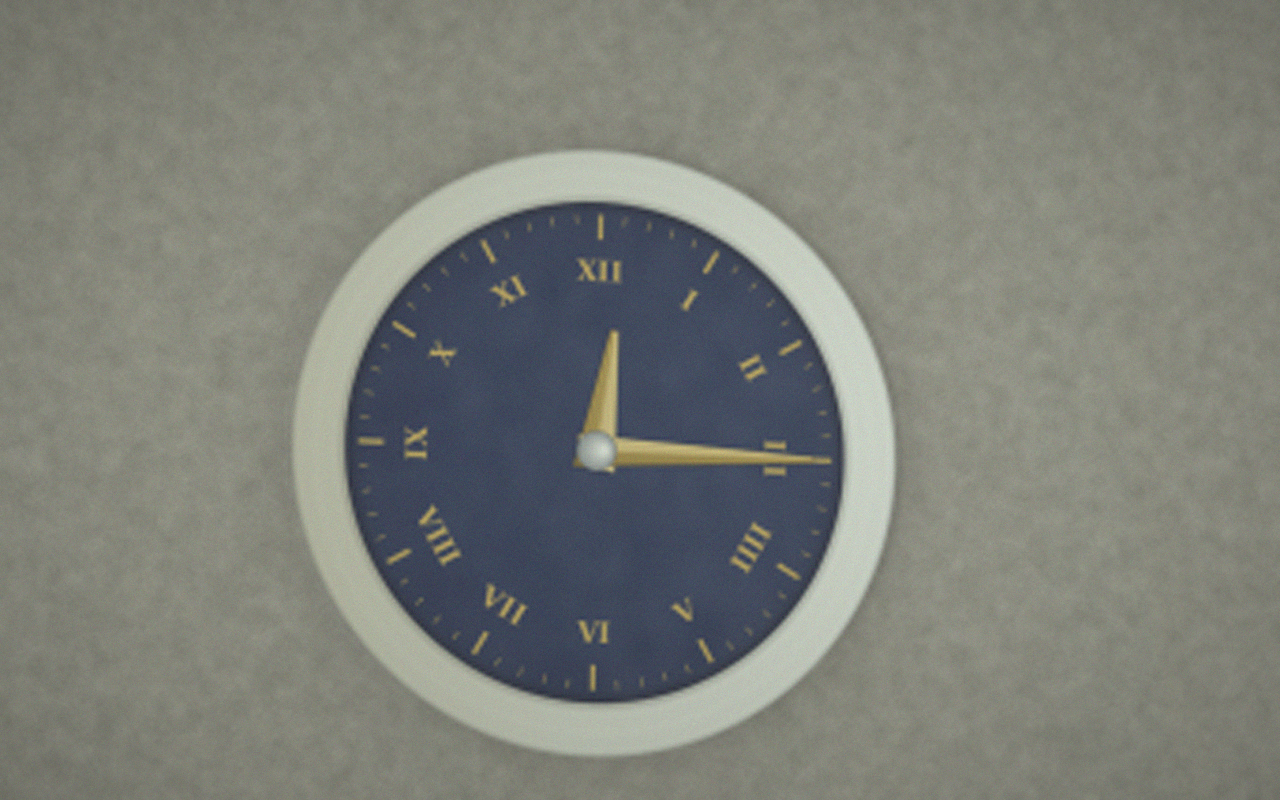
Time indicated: 12:15
